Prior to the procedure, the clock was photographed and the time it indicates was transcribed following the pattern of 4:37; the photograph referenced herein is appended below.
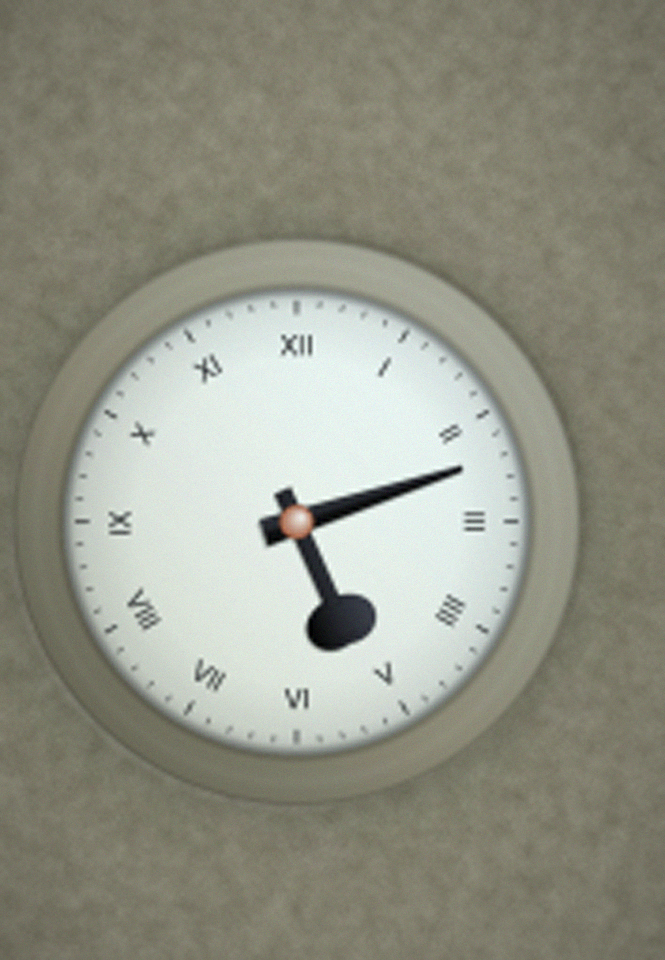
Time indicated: 5:12
